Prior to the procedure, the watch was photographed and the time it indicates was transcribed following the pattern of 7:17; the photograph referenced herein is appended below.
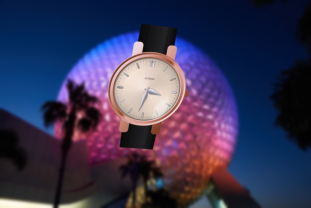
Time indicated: 3:32
